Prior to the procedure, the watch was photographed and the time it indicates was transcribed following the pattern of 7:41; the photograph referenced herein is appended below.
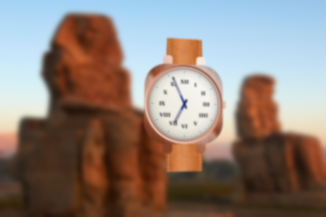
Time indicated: 6:56
